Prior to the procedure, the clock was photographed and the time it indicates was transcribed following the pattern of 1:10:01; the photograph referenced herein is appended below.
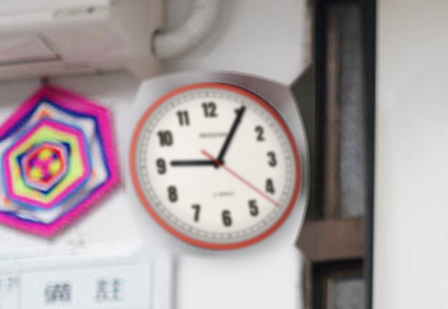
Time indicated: 9:05:22
